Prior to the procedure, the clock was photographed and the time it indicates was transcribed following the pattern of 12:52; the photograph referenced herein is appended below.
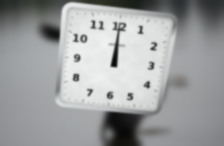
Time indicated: 12:00
